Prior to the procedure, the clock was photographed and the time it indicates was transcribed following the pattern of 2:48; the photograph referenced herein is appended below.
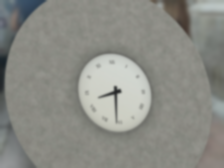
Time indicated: 8:31
